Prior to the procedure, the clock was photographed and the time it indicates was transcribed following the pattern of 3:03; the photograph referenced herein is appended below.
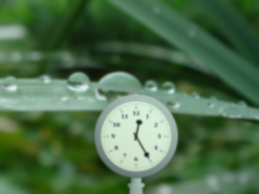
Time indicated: 12:25
